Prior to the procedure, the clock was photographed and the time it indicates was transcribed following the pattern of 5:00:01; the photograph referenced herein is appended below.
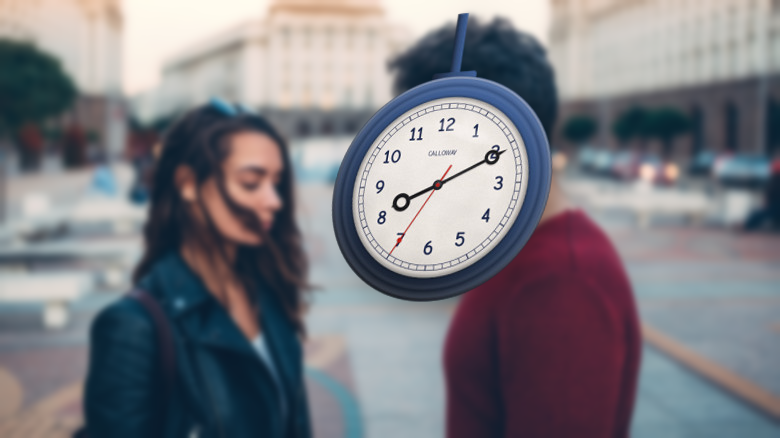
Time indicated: 8:10:35
